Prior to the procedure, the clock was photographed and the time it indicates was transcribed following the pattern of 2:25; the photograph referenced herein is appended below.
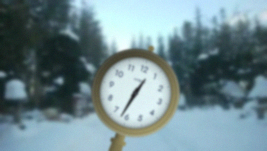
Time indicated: 12:32
